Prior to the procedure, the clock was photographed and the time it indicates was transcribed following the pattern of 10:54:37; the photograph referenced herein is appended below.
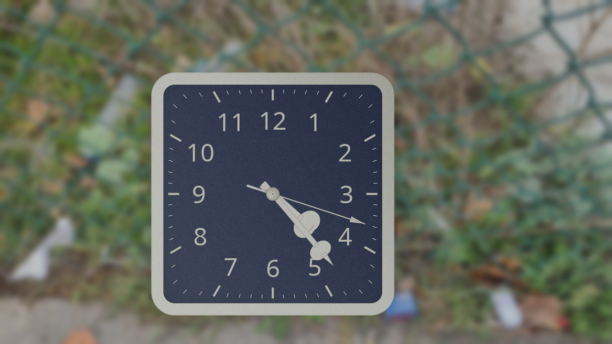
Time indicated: 4:23:18
